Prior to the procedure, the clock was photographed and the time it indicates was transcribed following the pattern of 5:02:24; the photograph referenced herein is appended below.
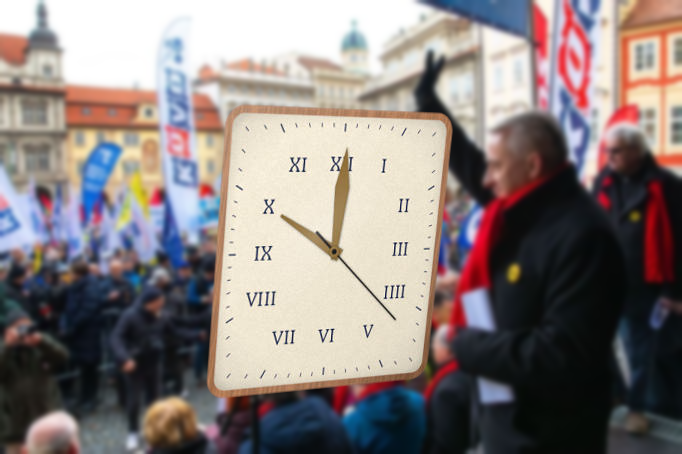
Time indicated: 10:00:22
